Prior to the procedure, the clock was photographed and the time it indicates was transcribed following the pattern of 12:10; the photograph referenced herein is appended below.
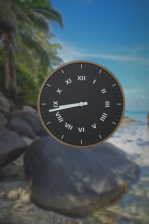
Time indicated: 8:43
